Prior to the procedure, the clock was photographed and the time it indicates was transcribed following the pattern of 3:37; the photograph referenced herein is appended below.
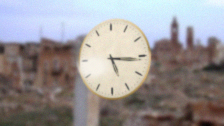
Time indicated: 5:16
